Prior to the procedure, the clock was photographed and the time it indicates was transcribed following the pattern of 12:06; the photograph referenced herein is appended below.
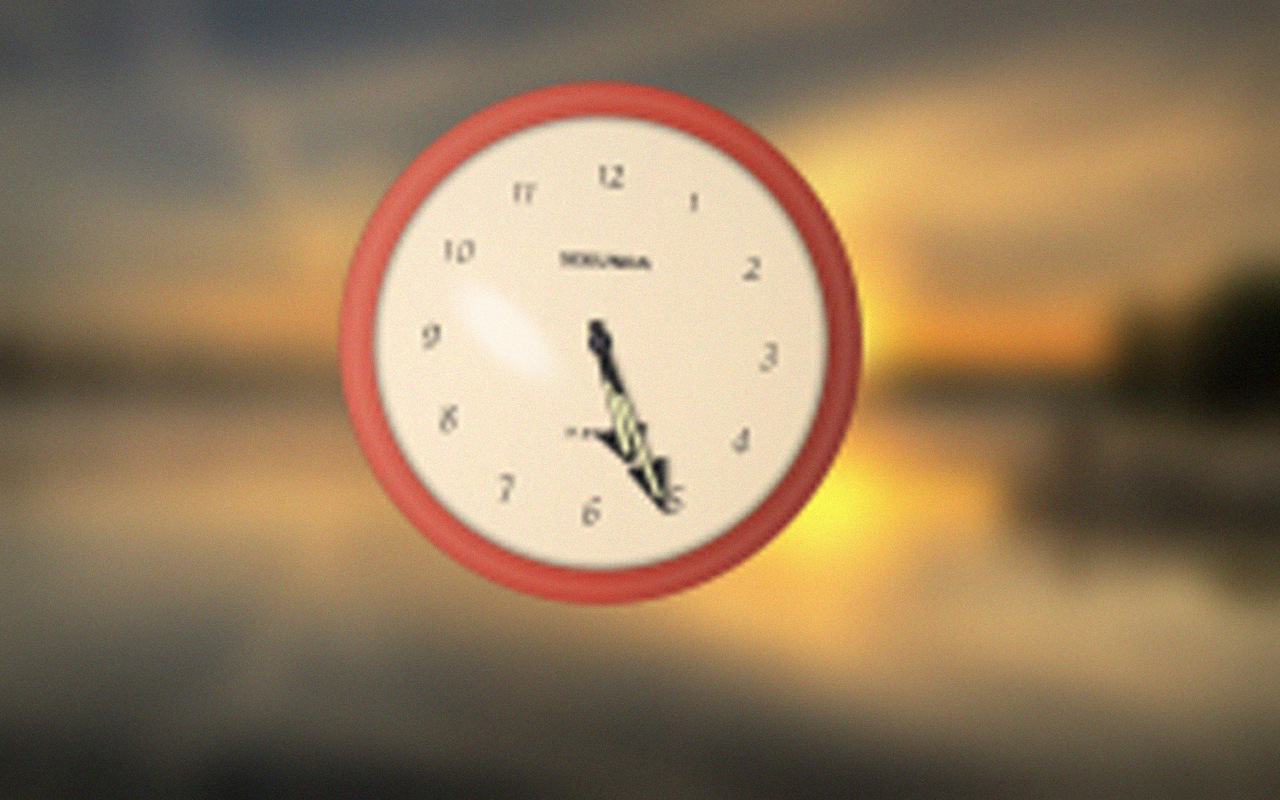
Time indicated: 5:26
